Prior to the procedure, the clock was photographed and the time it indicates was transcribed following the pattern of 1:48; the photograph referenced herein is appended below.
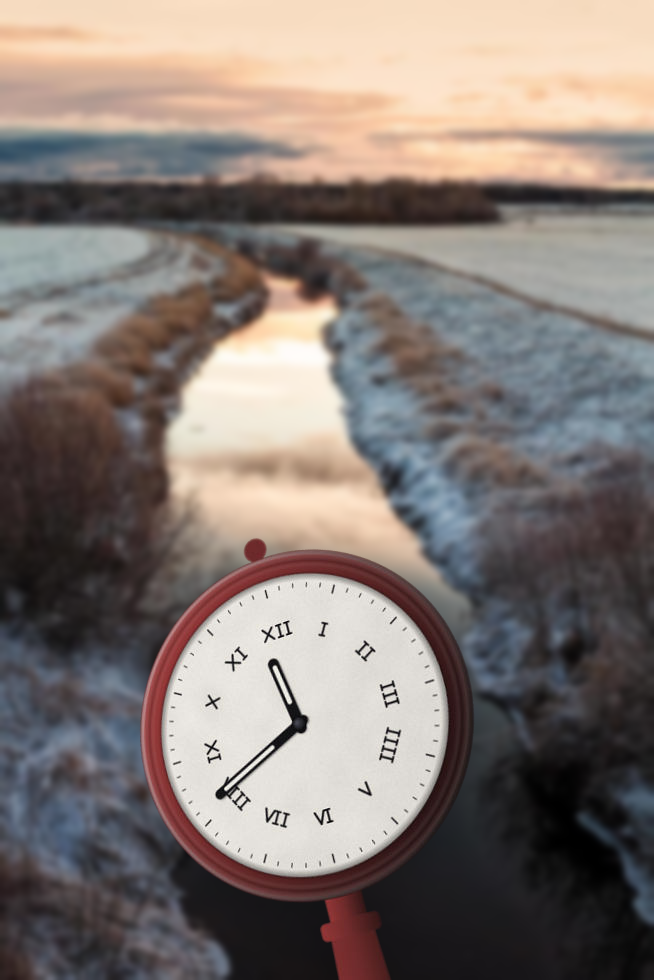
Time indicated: 11:41
